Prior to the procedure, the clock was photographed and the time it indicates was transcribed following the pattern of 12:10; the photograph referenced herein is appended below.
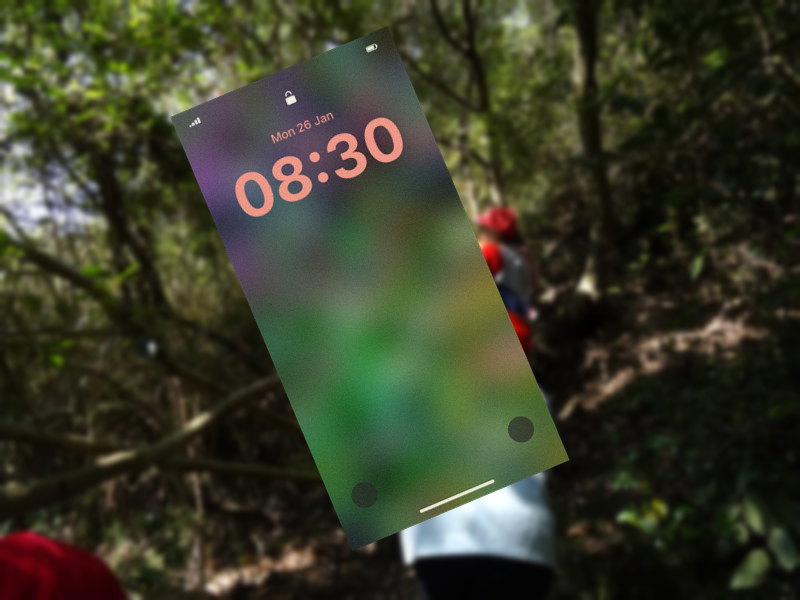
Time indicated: 8:30
